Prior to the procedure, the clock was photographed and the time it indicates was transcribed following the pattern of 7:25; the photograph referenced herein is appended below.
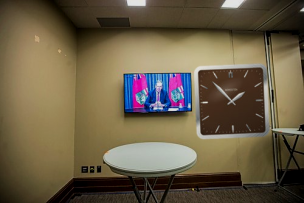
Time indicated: 1:53
